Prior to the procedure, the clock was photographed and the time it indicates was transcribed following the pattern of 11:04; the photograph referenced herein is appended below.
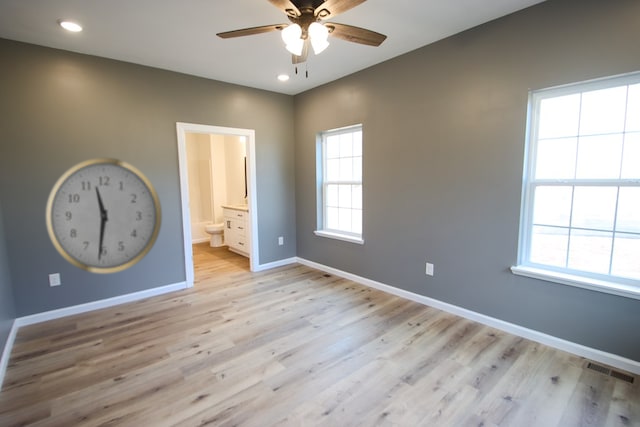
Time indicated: 11:31
